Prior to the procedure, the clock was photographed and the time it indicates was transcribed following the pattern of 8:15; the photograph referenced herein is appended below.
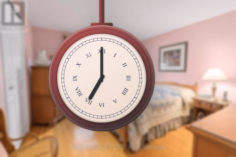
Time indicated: 7:00
